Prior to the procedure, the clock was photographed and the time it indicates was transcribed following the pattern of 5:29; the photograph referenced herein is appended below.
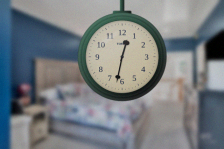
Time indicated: 12:32
